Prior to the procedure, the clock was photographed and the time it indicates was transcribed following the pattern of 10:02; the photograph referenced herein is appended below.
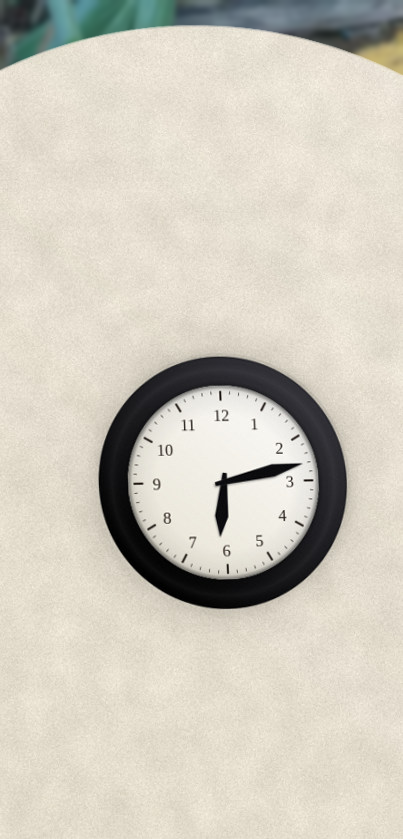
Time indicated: 6:13
